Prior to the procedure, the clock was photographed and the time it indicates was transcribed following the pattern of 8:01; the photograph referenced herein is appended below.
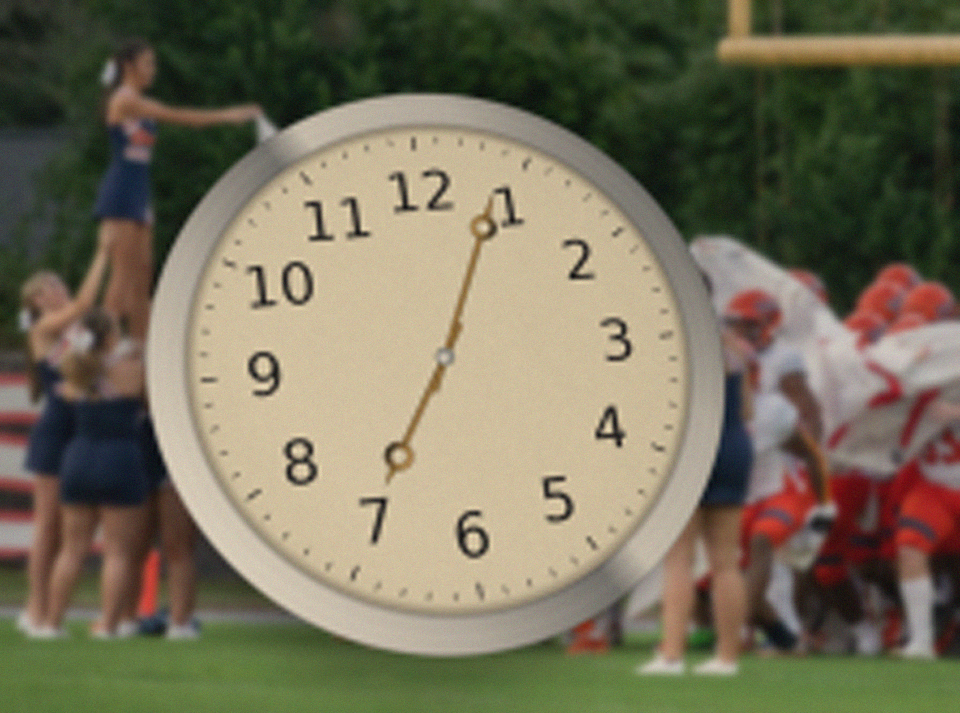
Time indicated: 7:04
